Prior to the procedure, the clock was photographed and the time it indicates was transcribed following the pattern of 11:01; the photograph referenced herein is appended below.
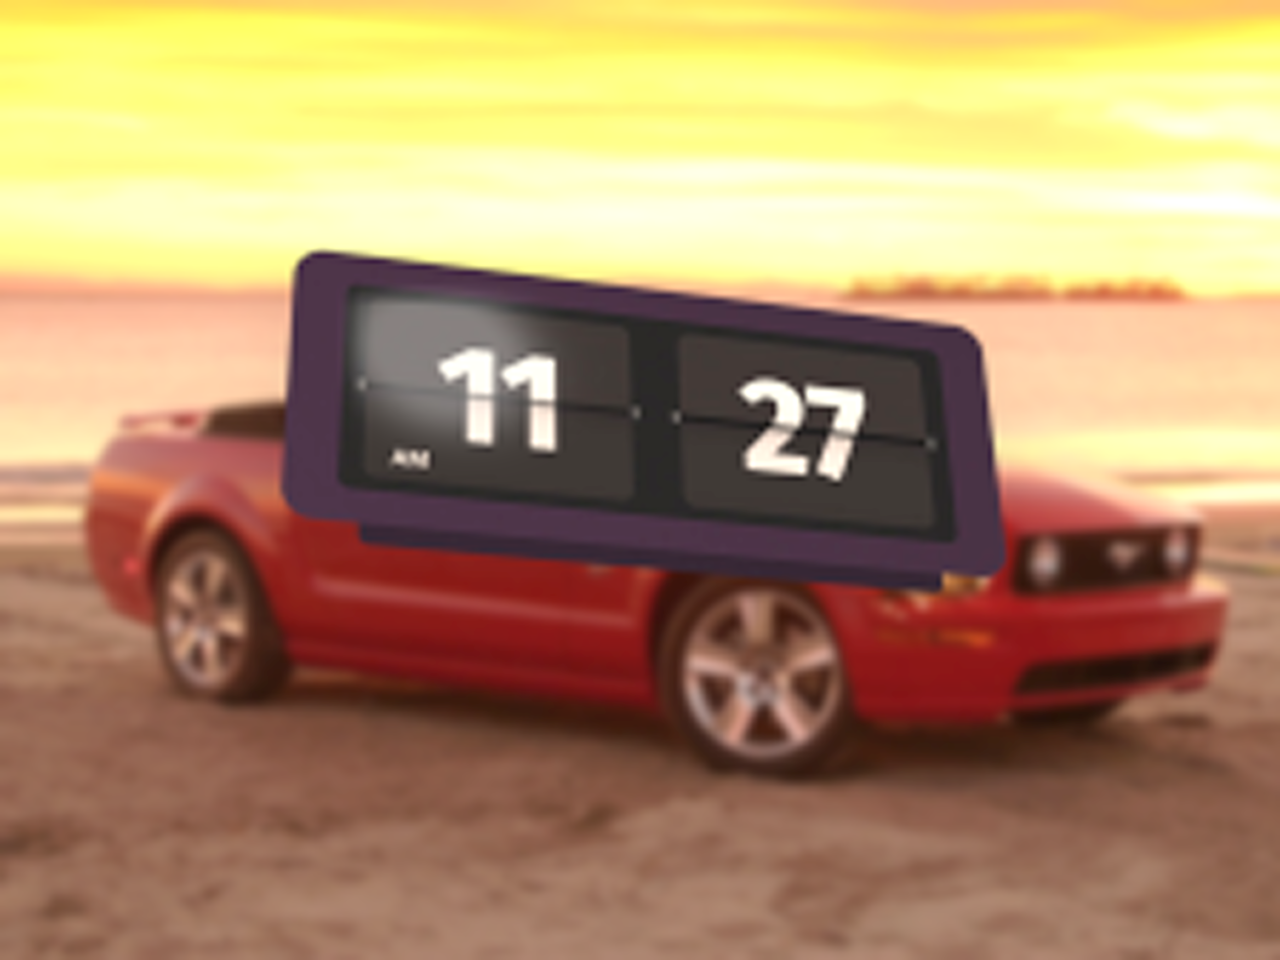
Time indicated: 11:27
